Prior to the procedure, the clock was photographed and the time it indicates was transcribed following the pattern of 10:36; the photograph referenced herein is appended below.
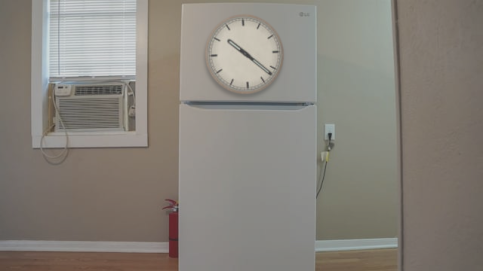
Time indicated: 10:22
